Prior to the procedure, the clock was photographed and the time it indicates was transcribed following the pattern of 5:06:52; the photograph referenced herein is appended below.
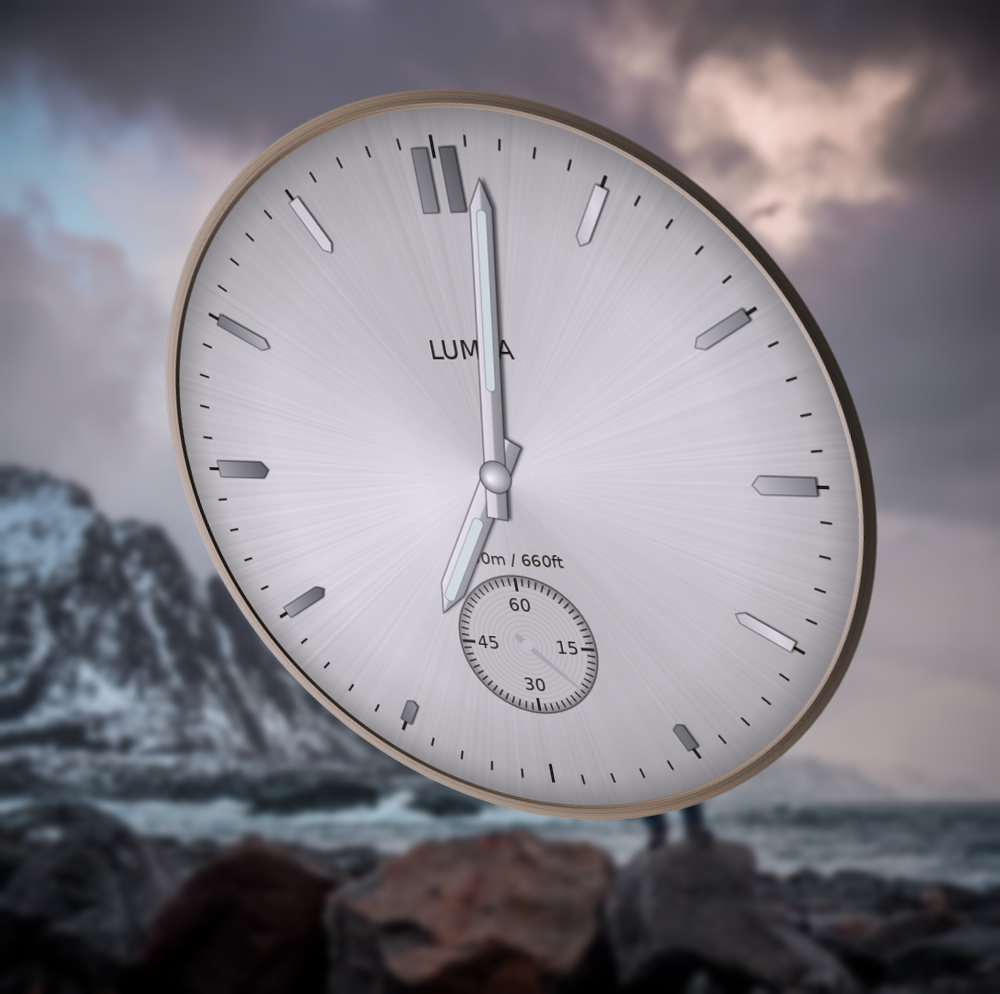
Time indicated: 7:01:22
